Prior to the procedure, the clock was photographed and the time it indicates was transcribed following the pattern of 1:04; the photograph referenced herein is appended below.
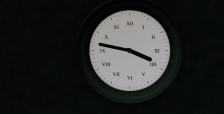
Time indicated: 3:47
